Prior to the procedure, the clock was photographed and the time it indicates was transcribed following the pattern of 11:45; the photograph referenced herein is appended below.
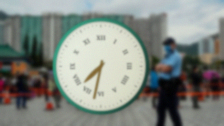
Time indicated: 7:32
